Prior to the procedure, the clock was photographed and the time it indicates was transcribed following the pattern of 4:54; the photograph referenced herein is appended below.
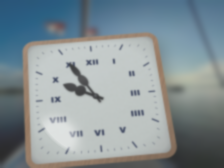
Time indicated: 9:55
